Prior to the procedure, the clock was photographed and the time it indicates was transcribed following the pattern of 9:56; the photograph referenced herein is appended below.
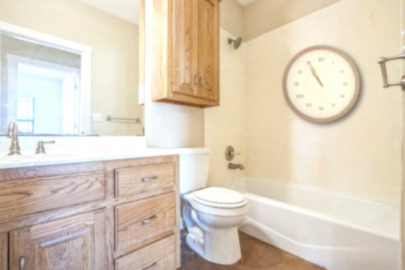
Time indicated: 10:55
